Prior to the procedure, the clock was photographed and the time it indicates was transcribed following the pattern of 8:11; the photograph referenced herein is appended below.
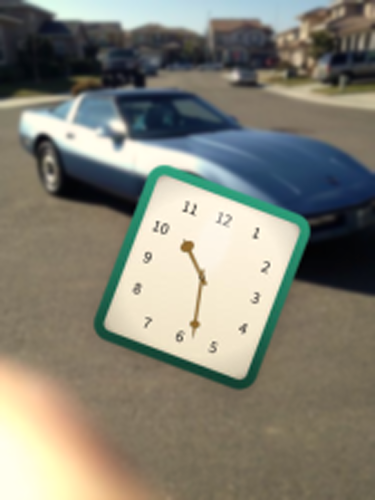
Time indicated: 10:28
